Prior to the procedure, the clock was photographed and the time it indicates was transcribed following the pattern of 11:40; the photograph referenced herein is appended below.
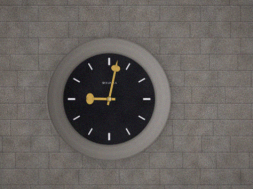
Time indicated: 9:02
